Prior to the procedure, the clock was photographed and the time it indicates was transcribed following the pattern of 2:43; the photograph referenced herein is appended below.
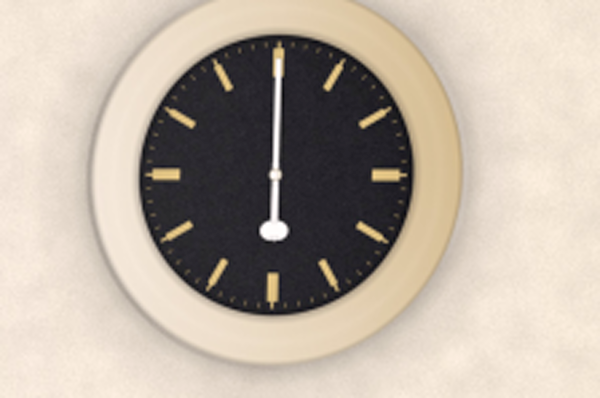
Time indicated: 6:00
